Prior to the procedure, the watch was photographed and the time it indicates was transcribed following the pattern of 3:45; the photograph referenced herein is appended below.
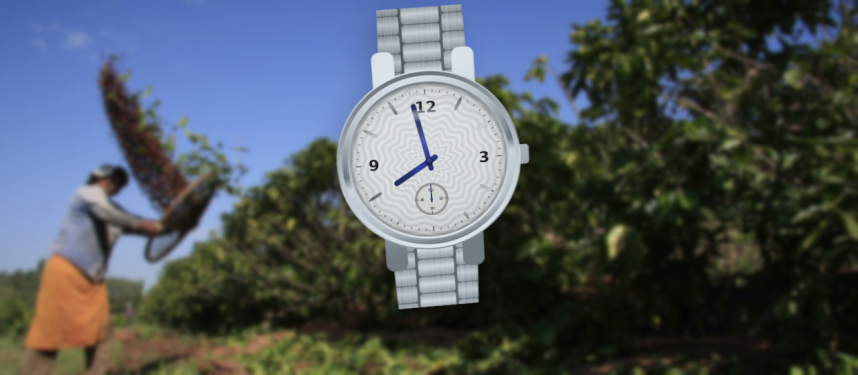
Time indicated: 7:58
